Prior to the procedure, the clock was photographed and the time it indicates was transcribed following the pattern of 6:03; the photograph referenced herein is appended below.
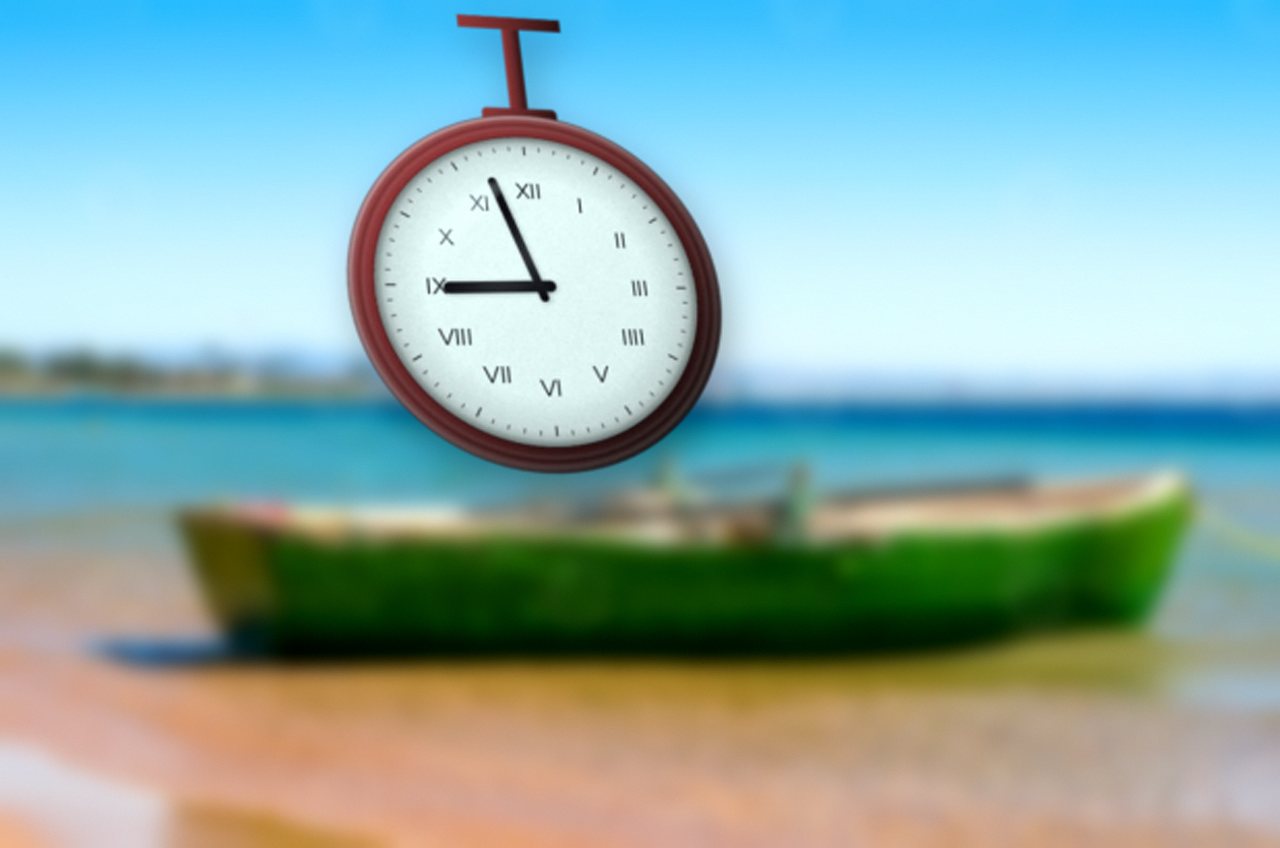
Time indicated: 8:57
